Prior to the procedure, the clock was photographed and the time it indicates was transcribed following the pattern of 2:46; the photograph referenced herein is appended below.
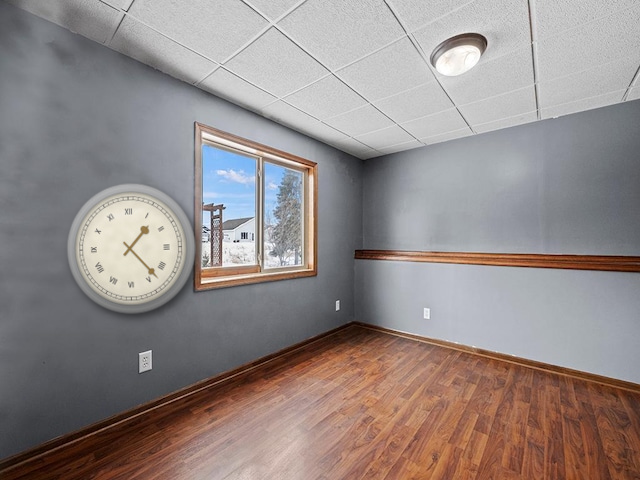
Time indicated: 1:23
